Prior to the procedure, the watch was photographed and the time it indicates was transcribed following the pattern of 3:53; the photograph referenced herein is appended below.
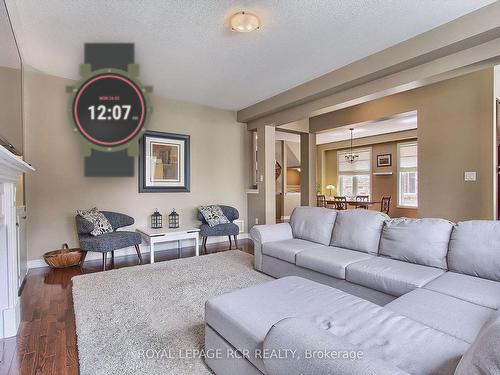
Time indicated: 12:07
